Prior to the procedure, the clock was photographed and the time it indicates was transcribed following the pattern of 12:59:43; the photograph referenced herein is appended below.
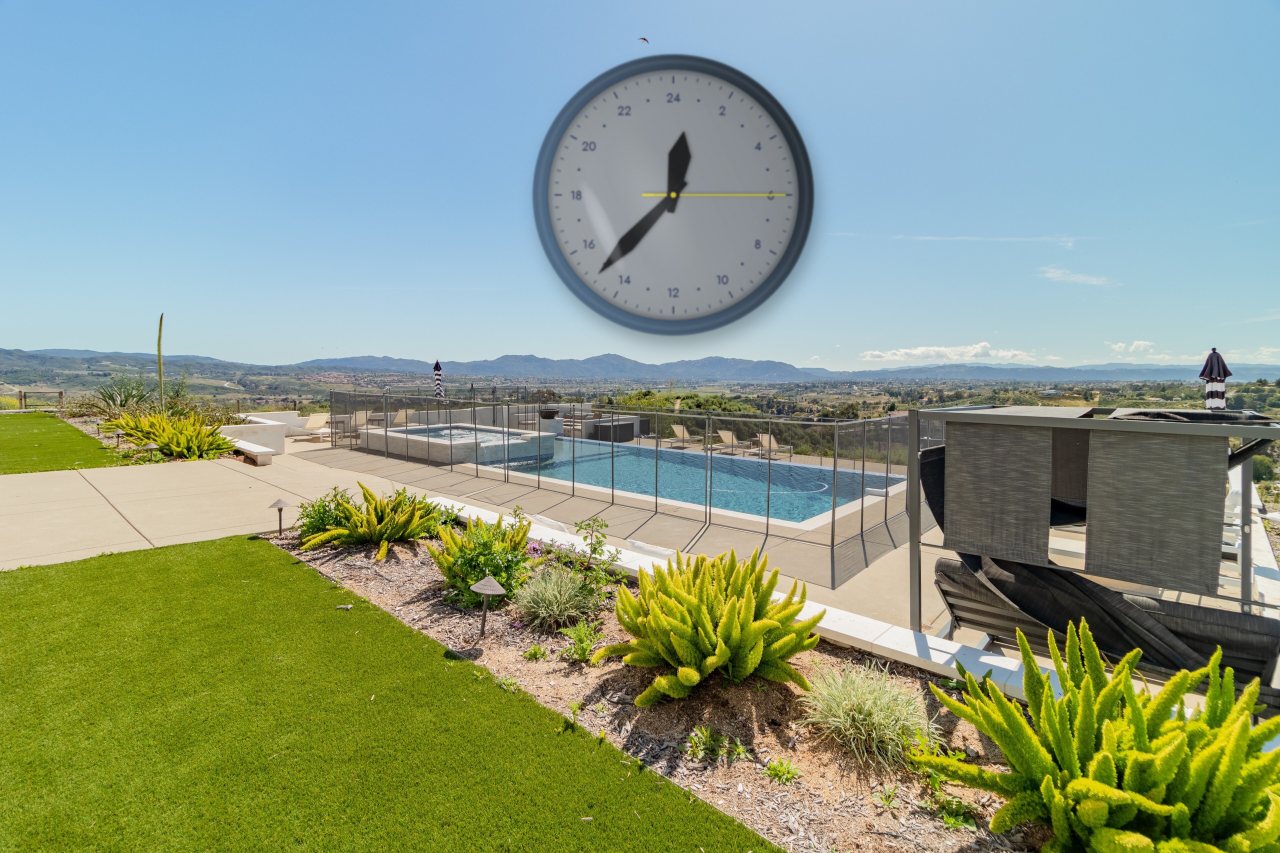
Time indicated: 0:37:15
